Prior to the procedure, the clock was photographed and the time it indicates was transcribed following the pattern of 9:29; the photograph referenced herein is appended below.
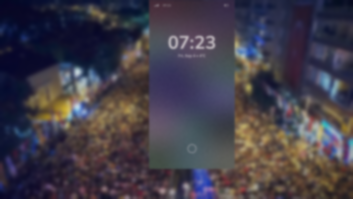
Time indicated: 7:23
